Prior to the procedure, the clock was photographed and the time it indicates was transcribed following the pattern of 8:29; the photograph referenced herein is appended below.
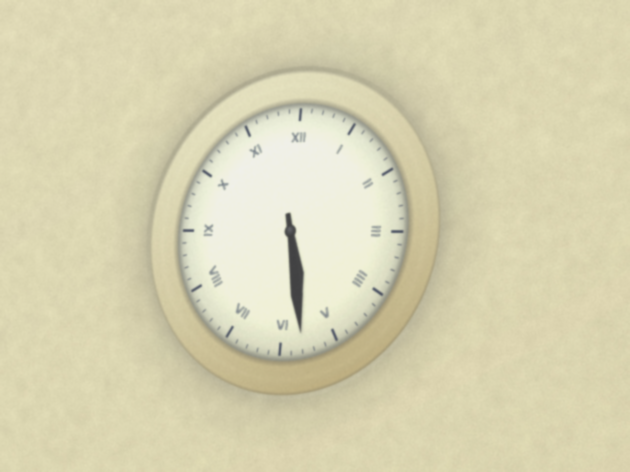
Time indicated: 5:28
